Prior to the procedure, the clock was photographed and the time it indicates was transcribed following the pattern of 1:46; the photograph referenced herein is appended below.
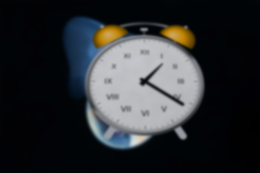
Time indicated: 1:21
